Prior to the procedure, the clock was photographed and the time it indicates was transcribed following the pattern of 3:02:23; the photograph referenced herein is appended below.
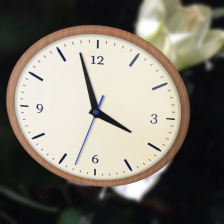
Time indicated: 3:57:33
